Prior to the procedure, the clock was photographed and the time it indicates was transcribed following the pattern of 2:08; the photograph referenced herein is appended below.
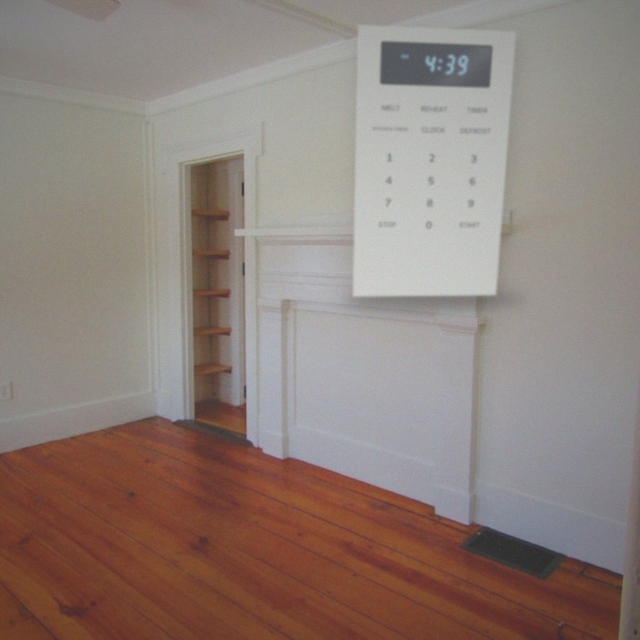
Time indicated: 4:39
